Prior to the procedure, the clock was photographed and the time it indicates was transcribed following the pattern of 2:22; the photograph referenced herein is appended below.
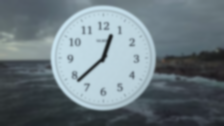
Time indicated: 12:38
